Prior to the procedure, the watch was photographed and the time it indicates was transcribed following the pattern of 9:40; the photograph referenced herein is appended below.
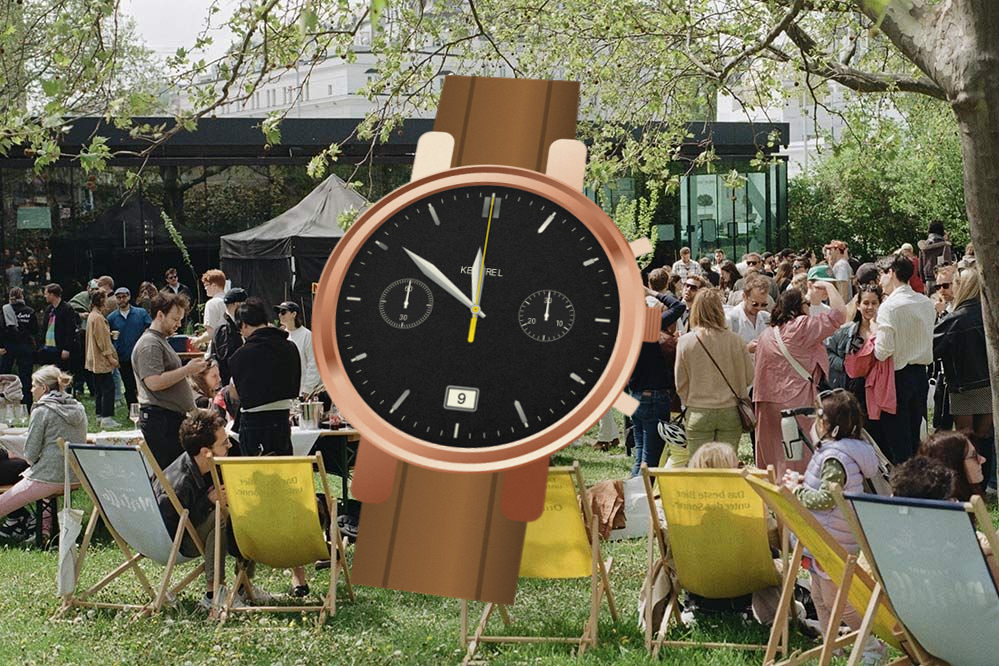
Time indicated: 11:51
